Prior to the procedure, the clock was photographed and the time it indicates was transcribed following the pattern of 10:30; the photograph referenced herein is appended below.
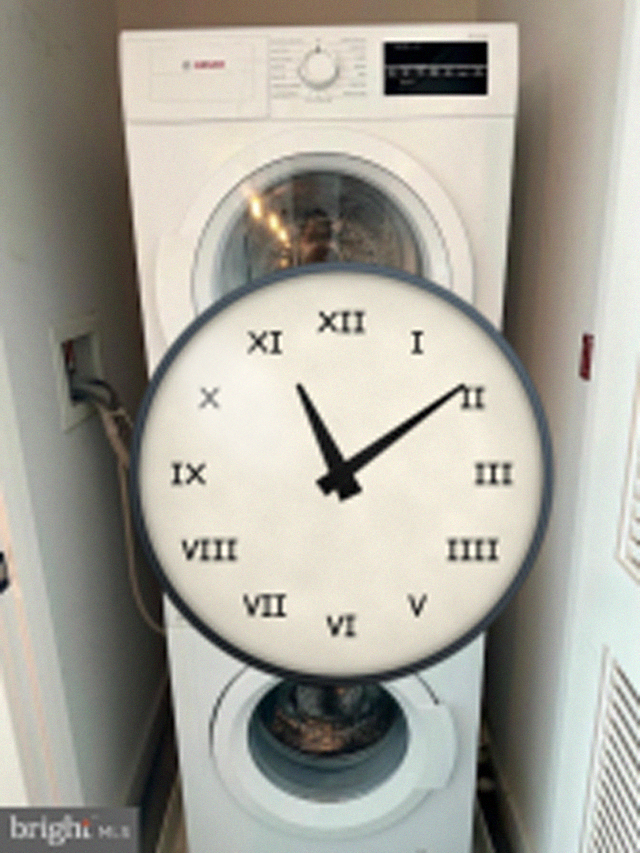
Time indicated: 11:09
